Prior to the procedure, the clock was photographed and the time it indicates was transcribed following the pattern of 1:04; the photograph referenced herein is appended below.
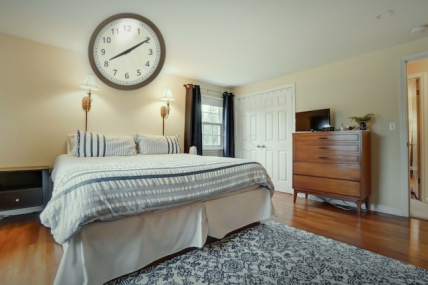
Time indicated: 8:10
